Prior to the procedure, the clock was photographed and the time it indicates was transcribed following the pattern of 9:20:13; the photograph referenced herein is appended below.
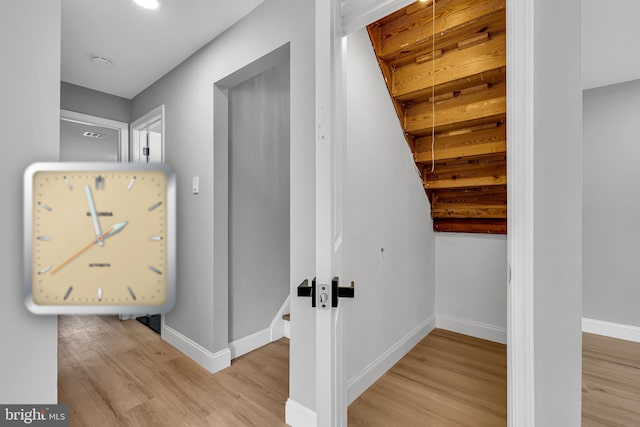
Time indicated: 1:57:39
